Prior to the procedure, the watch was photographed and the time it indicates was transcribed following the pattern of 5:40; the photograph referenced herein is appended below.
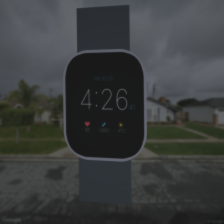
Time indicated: 4:26
